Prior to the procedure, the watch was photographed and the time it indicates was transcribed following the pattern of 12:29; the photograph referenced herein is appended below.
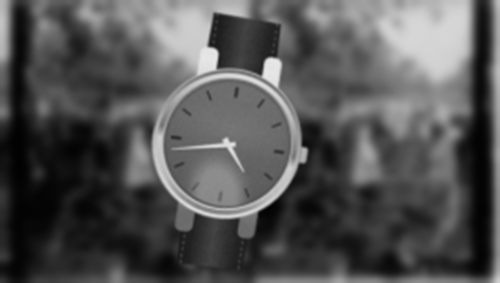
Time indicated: 4:43
